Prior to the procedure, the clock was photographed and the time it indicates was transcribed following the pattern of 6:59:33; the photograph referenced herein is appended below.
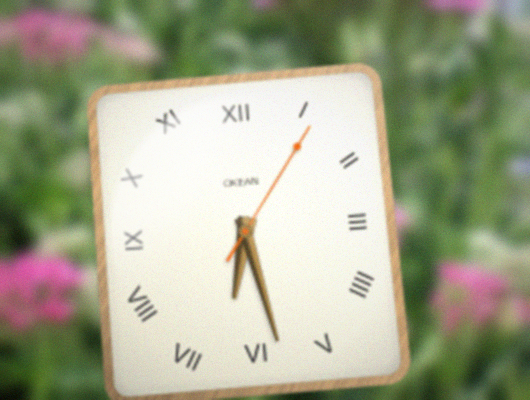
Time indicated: 6:28:06
